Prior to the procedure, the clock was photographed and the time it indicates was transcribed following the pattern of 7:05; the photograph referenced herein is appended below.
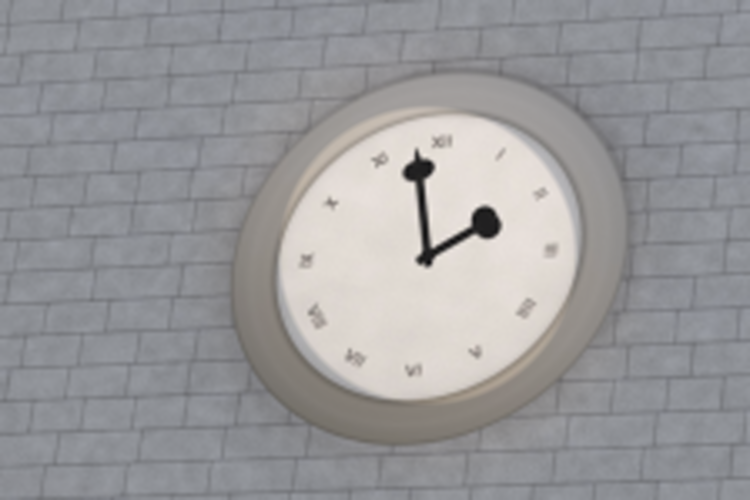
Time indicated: 1:58
